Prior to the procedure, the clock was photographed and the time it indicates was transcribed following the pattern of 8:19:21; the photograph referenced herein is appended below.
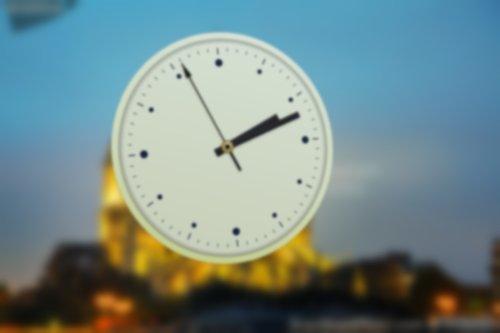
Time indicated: 2:11:56
